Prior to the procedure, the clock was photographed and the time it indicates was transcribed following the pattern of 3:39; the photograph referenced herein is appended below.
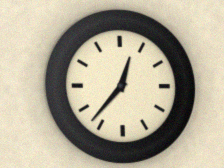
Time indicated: 12:37
